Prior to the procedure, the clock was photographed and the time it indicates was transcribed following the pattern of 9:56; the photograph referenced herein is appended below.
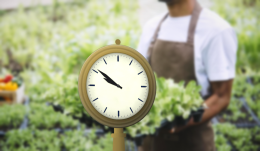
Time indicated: 9:51
